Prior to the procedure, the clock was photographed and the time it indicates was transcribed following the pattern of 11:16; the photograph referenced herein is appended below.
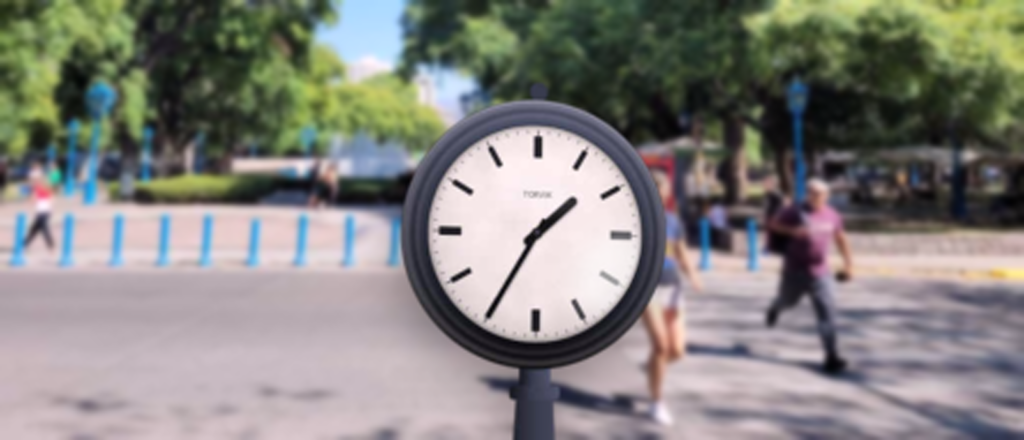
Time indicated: 1:35
